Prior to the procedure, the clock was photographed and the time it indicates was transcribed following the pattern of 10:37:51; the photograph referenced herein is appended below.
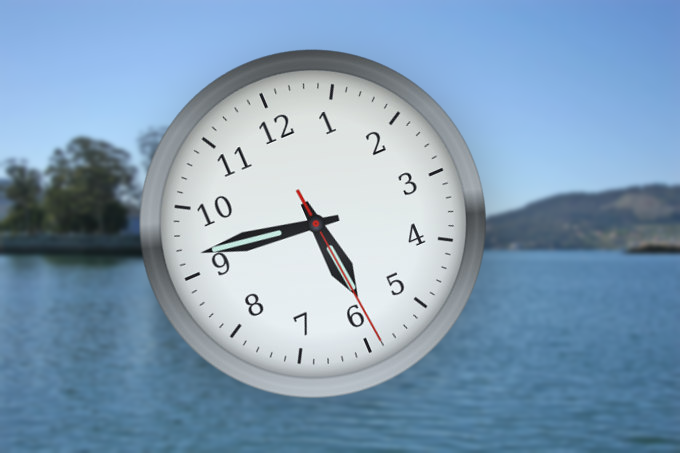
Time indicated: 5:46:29
